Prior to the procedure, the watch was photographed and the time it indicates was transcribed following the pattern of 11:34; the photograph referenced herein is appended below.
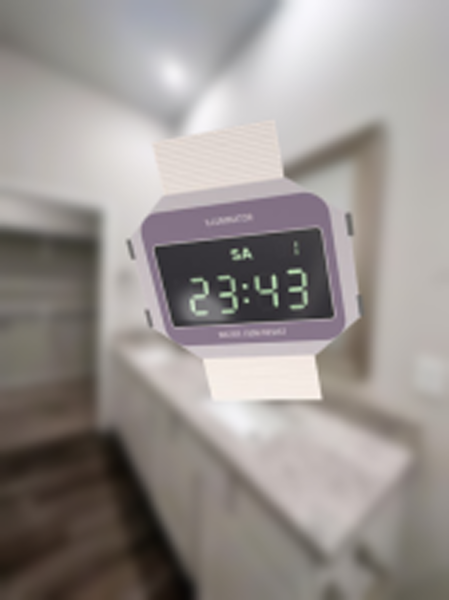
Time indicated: 23:43
